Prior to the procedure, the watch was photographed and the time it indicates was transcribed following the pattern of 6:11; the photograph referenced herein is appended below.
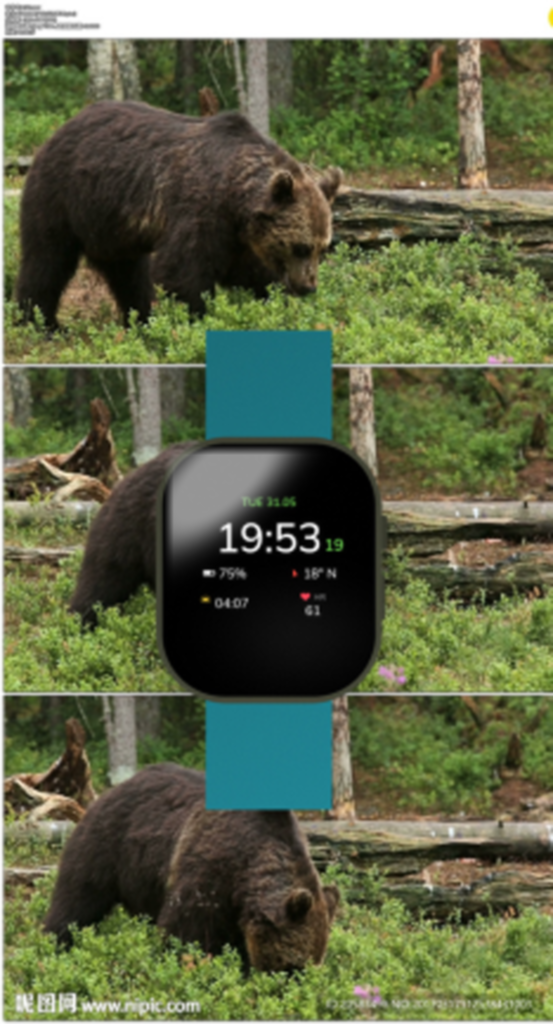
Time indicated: 19:53
